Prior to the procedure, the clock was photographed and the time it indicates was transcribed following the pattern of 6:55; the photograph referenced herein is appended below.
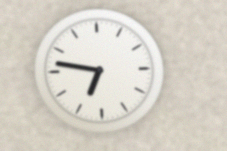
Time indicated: 6:47
